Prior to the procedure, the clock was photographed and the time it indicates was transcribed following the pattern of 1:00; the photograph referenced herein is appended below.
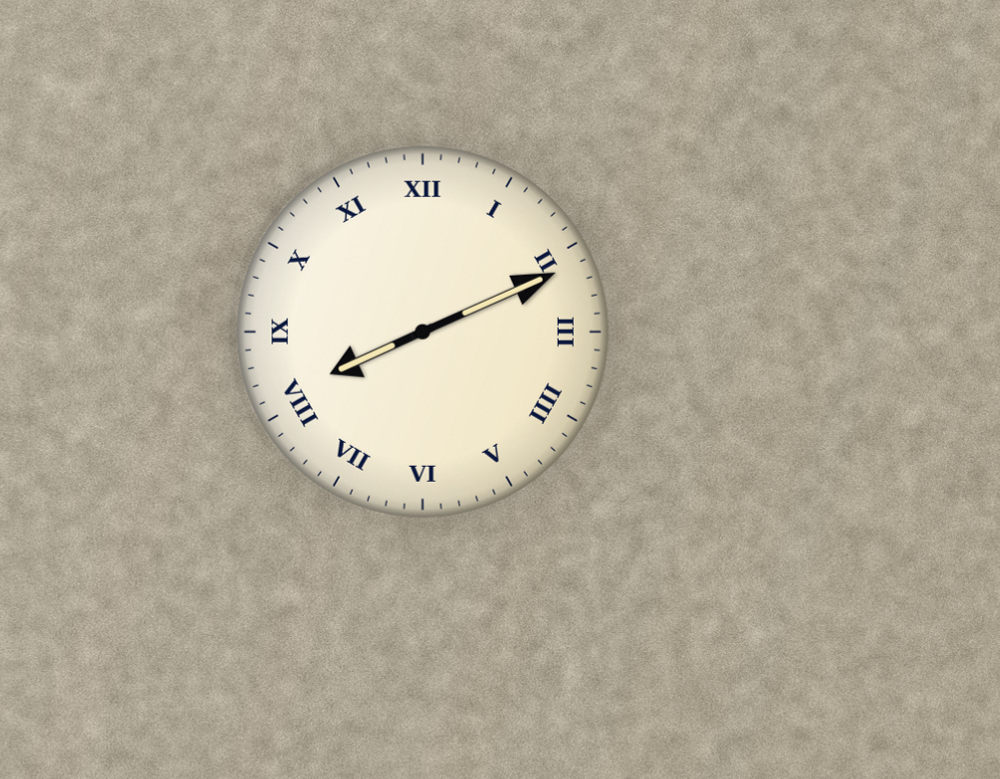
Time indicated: 8:11
